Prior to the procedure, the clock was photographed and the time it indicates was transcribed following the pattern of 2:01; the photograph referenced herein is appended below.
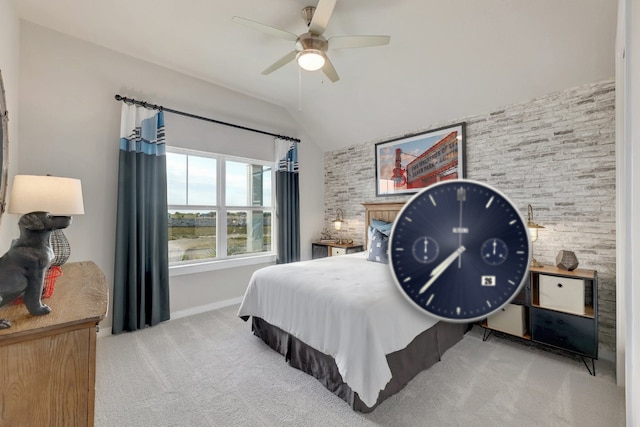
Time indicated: 7:37
